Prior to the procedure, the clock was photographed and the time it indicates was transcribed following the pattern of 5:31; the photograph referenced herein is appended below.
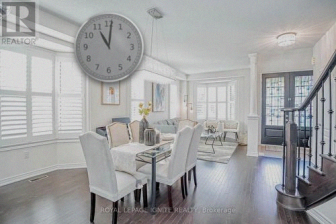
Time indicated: 11:01
